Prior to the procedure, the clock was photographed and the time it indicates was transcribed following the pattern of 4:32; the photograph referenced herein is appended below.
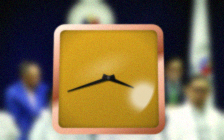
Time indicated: 3:42
